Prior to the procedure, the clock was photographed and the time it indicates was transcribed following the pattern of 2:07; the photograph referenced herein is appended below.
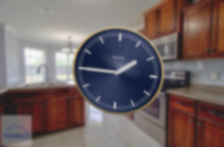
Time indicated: 1:45
